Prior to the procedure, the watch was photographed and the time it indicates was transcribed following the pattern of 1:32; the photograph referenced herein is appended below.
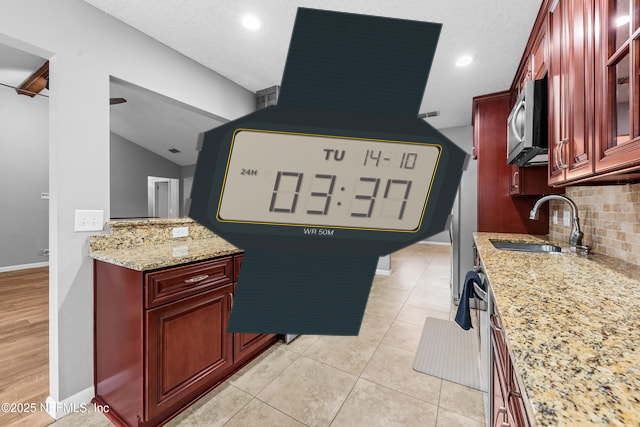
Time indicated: 3:37
